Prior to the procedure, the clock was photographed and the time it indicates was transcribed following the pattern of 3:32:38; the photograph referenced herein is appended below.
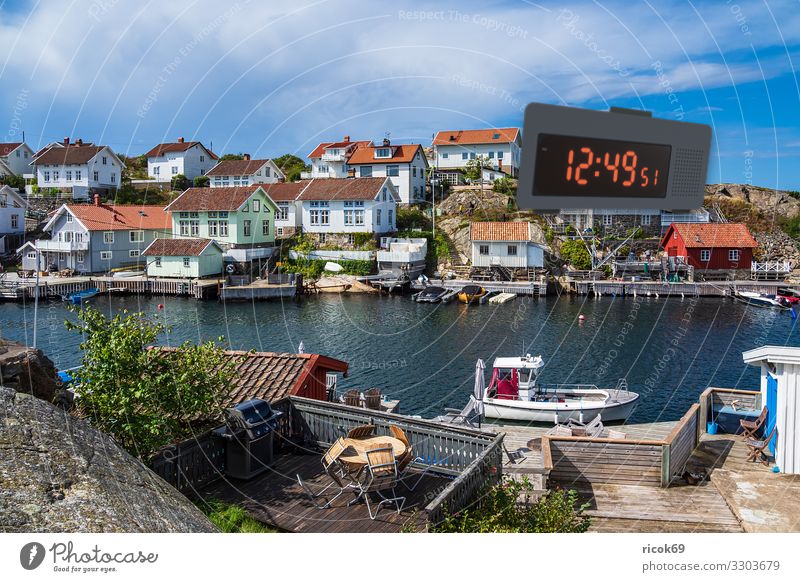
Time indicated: 12:49:51
